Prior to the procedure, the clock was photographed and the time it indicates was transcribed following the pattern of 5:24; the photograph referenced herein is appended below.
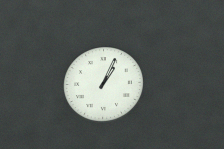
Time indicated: 1:04
